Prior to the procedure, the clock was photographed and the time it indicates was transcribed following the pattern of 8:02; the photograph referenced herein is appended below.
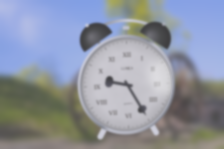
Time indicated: 9:25
